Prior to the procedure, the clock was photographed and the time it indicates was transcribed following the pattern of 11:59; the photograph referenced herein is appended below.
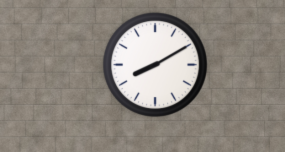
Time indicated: 8:10
